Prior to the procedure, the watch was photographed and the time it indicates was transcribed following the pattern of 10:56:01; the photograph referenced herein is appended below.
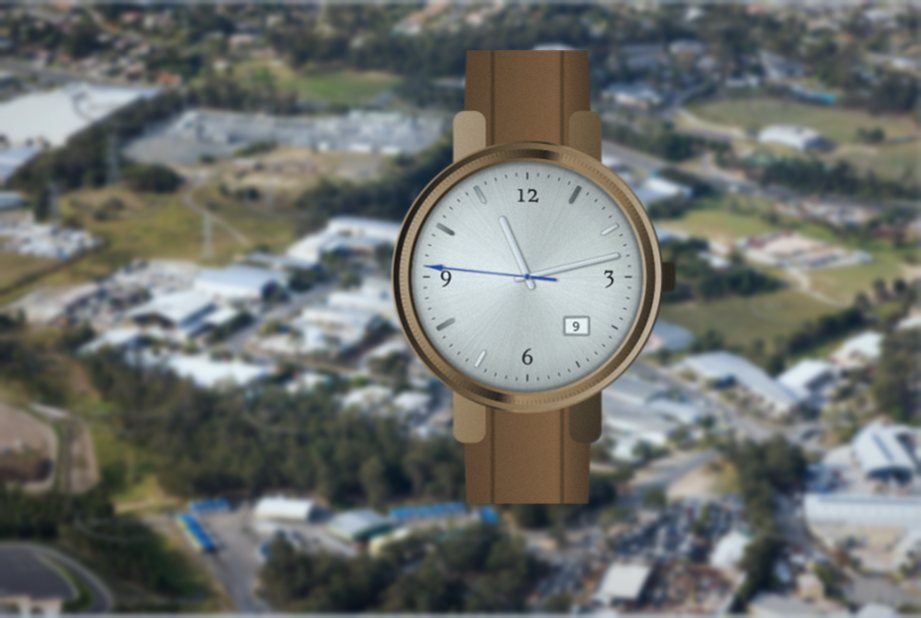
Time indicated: 11:12:46
